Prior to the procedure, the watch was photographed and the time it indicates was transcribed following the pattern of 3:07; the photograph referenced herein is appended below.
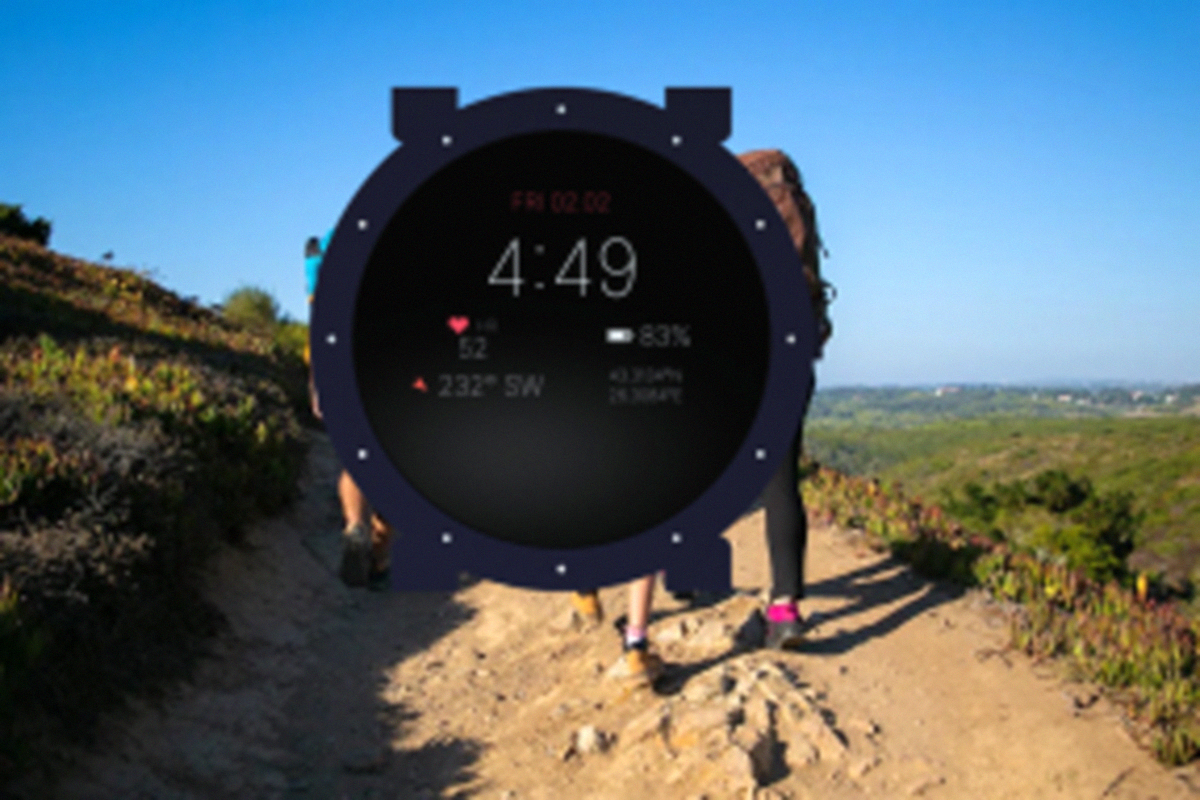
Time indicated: 4:49
